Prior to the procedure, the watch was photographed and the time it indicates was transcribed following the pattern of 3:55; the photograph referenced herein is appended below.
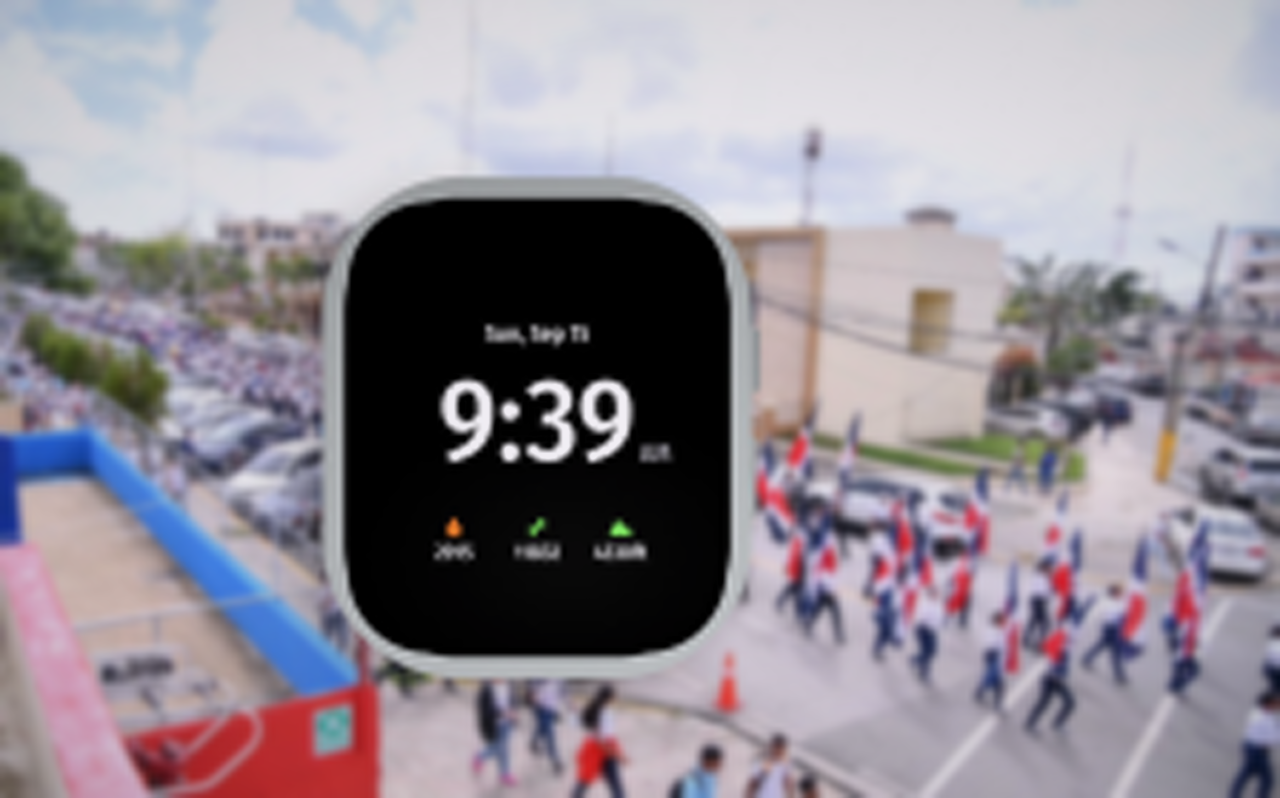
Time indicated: 9:39
